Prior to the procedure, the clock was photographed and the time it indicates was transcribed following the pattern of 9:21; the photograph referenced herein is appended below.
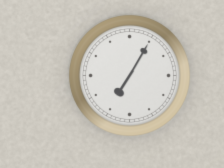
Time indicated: 7:05
